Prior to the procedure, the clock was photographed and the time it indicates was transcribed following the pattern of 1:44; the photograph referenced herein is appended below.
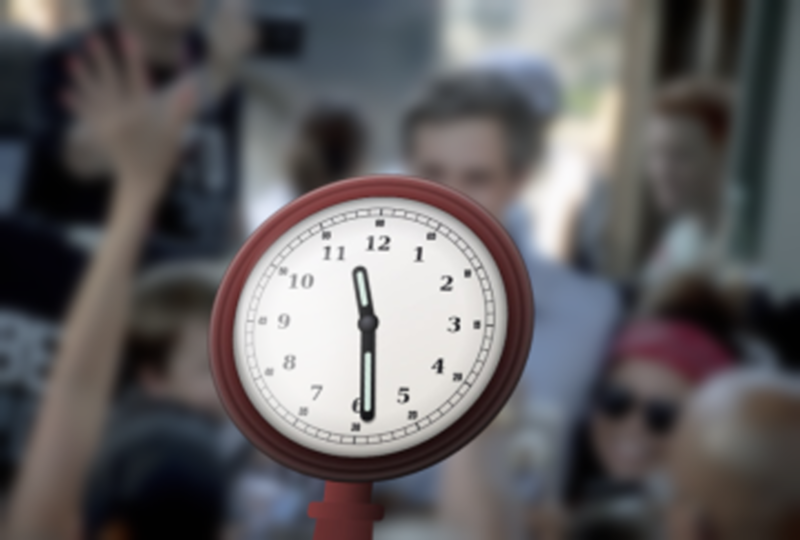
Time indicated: 11:29
